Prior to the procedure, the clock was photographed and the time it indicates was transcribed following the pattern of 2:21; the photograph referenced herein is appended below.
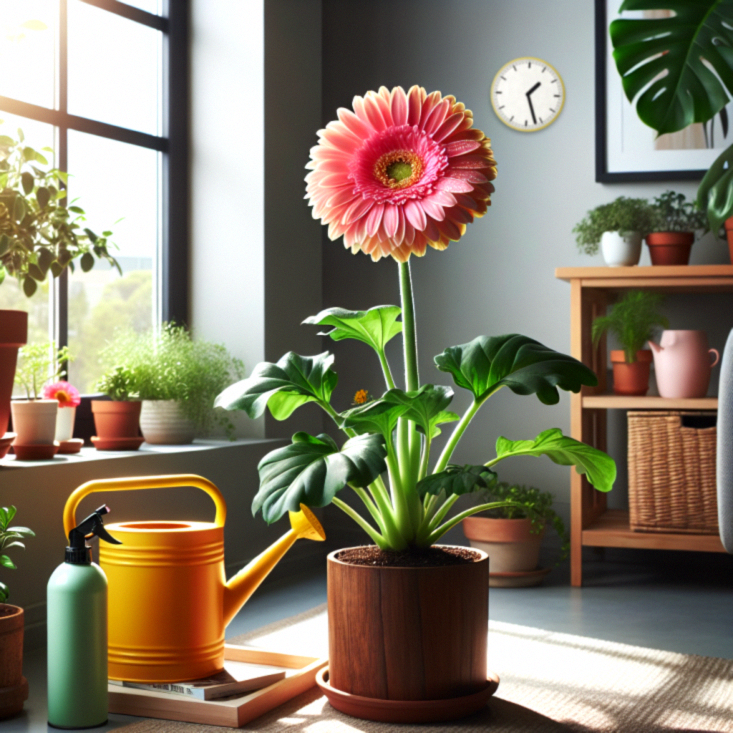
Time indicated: 1:27
